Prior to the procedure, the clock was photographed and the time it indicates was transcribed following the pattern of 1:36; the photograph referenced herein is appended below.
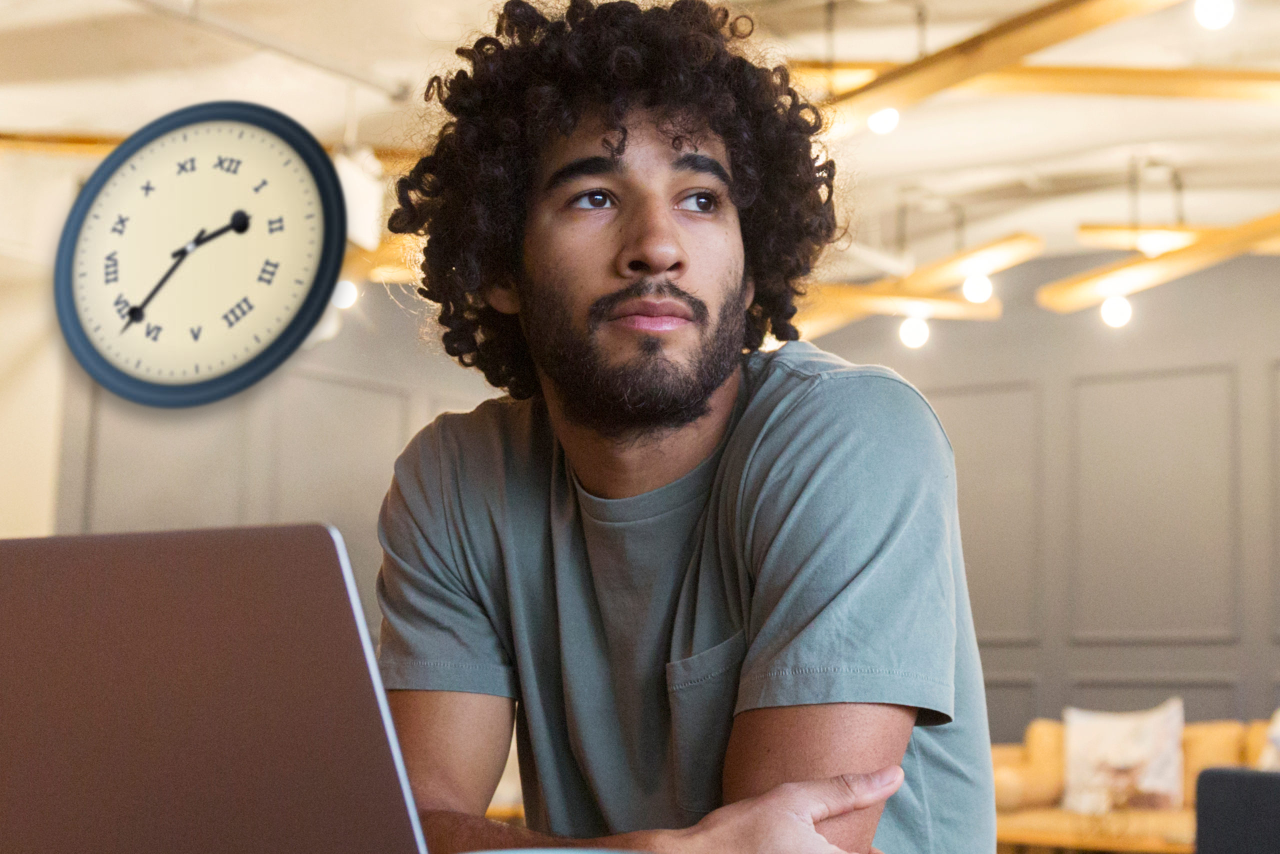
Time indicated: 1:33
